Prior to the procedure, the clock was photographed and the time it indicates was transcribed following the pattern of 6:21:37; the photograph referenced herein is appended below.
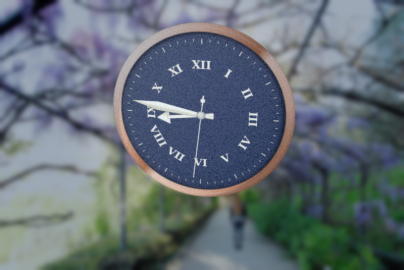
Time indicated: 8:46:31
